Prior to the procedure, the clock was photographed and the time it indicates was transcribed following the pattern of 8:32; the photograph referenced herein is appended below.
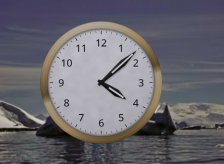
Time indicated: 4:08
